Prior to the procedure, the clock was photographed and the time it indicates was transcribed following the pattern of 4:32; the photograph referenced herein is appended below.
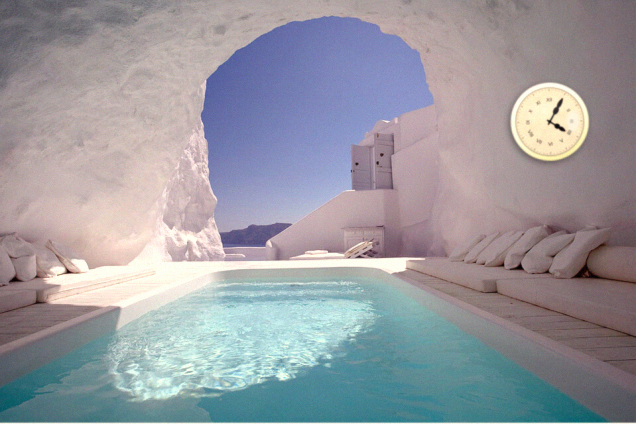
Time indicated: 4:05
